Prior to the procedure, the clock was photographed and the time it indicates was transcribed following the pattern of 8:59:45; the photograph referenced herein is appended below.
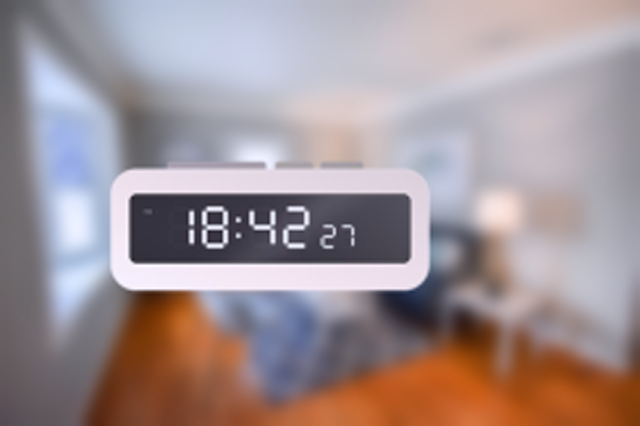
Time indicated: 18:42:27
